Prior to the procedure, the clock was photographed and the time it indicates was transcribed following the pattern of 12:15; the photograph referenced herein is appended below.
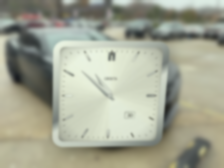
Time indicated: 10:52
